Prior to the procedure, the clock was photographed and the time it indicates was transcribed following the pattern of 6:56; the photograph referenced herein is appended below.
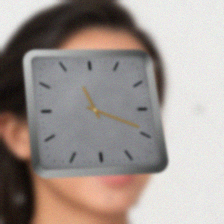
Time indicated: 11:19
